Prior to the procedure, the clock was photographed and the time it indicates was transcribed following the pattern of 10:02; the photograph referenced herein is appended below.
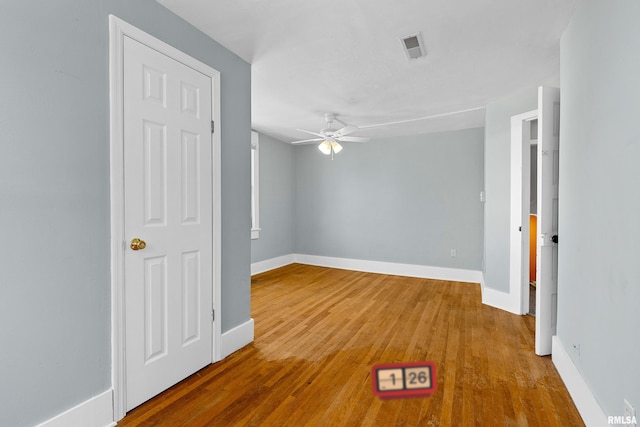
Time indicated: 1:26
